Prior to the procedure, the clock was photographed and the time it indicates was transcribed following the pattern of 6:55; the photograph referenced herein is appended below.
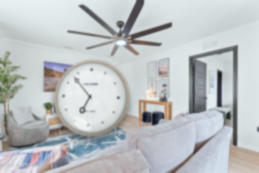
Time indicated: 6:53
